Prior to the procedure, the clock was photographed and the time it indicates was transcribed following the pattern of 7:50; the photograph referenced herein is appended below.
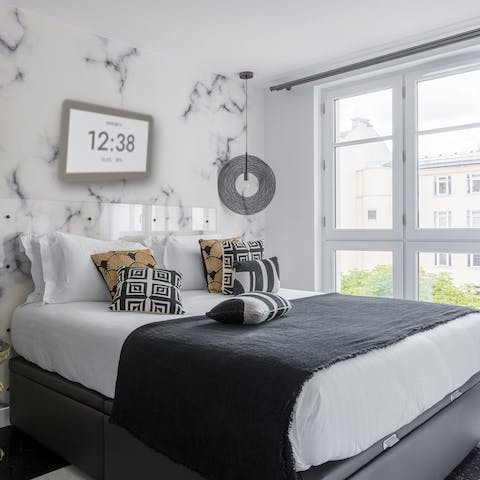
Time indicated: 12:38
